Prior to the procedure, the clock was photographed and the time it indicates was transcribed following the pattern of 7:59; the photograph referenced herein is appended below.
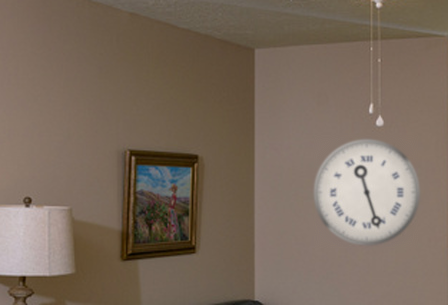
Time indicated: 11:27
